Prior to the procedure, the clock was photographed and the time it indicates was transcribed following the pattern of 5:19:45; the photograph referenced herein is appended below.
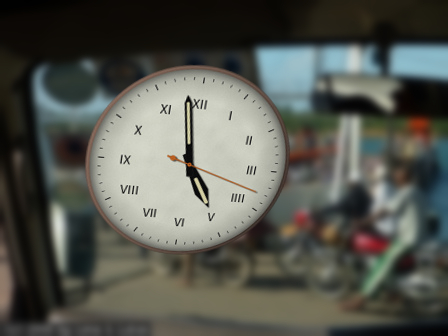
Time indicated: 4:58:18
